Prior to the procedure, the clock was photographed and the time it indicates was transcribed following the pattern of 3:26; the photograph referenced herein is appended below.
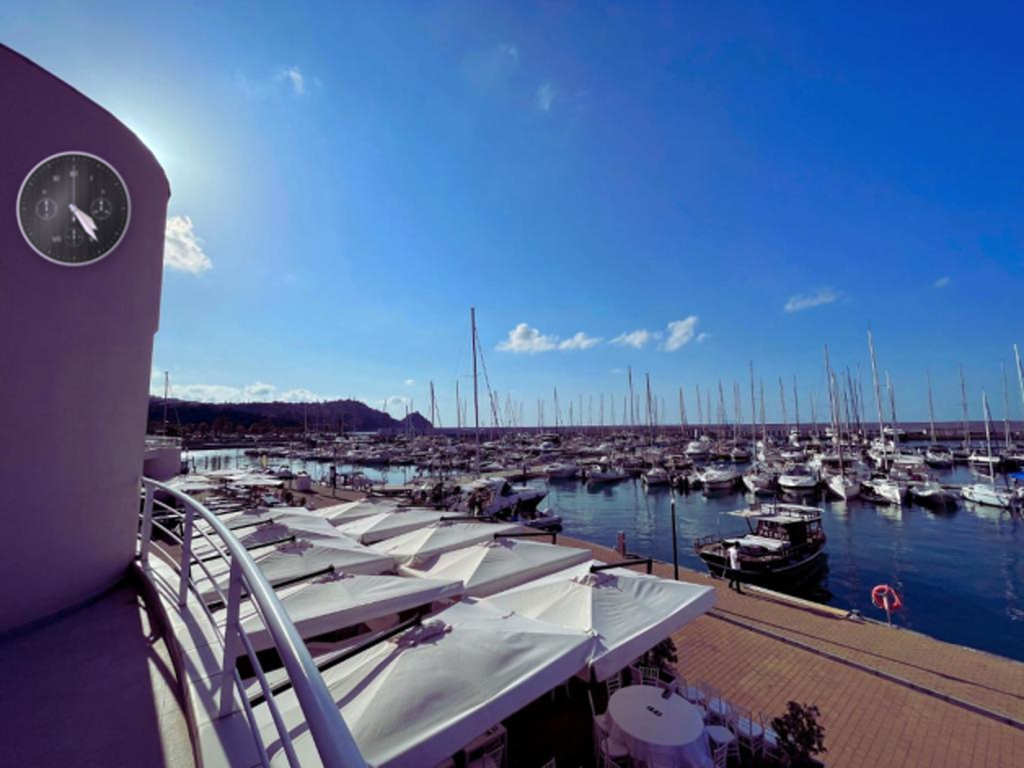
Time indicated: 4:24
